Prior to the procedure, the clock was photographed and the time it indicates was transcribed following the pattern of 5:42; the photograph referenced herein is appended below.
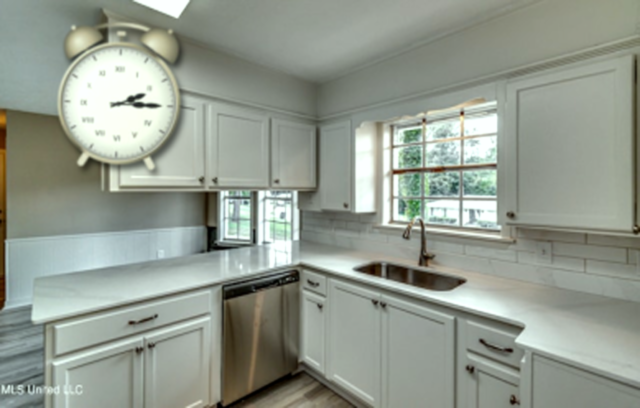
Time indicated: 2:15
